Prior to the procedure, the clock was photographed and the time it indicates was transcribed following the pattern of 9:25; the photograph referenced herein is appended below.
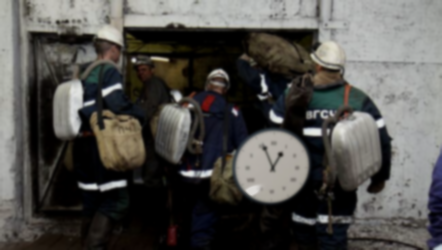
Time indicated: 12:56
